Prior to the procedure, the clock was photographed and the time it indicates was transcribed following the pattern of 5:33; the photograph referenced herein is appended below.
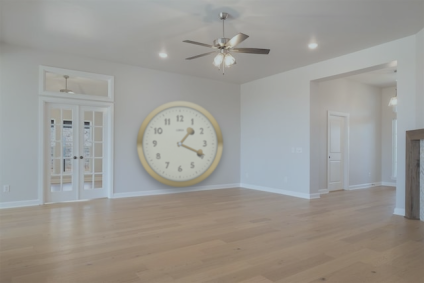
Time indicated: 1:19
